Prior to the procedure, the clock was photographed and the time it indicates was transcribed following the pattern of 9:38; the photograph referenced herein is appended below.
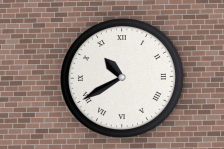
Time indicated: 10:40
